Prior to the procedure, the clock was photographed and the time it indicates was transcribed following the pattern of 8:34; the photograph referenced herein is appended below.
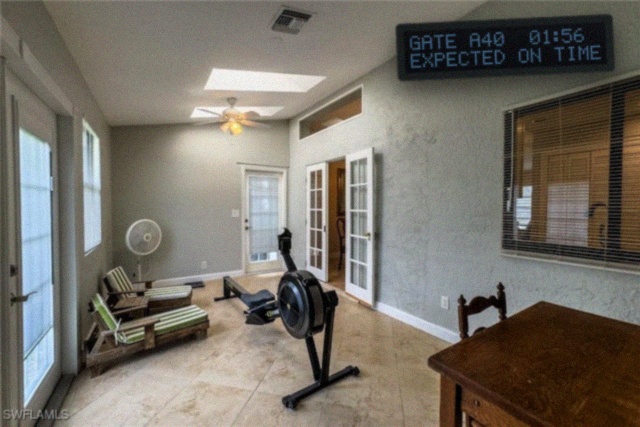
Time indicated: 1:56
